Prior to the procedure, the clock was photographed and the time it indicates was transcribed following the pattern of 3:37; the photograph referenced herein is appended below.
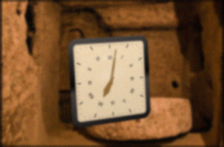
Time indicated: 7:02
